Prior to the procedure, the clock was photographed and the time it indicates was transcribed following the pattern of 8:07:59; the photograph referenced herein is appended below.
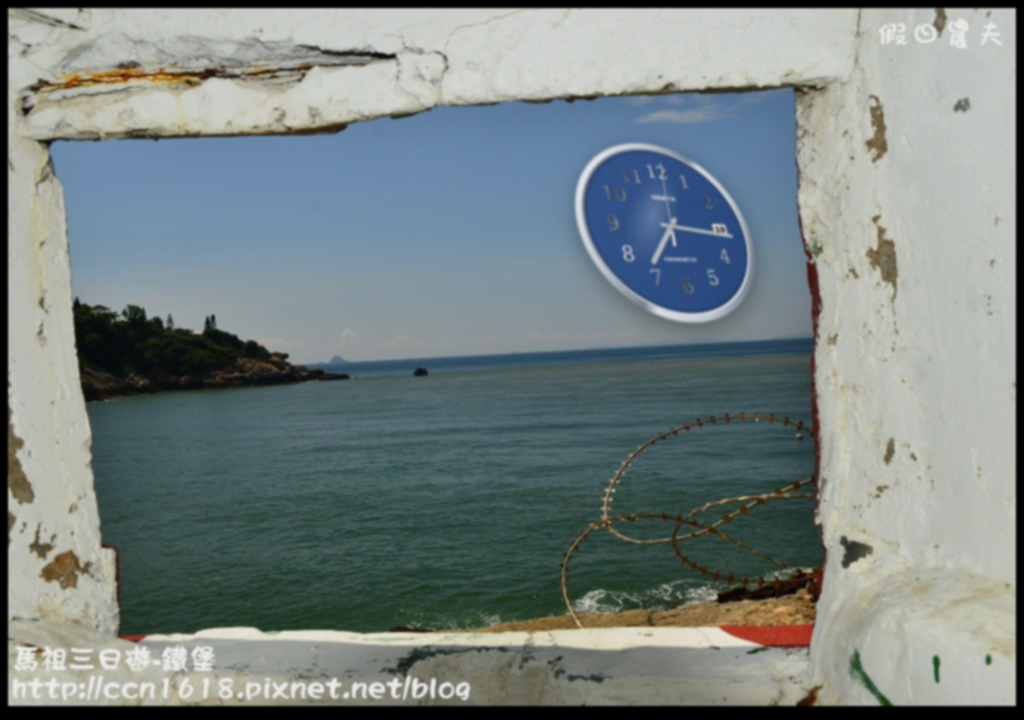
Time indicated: 7:16:01
